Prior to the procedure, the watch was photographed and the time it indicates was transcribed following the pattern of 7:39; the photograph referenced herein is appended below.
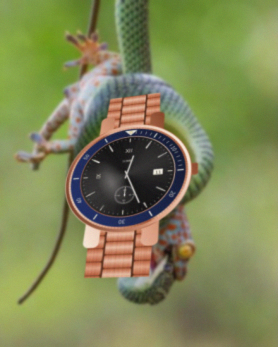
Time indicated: 12:26
